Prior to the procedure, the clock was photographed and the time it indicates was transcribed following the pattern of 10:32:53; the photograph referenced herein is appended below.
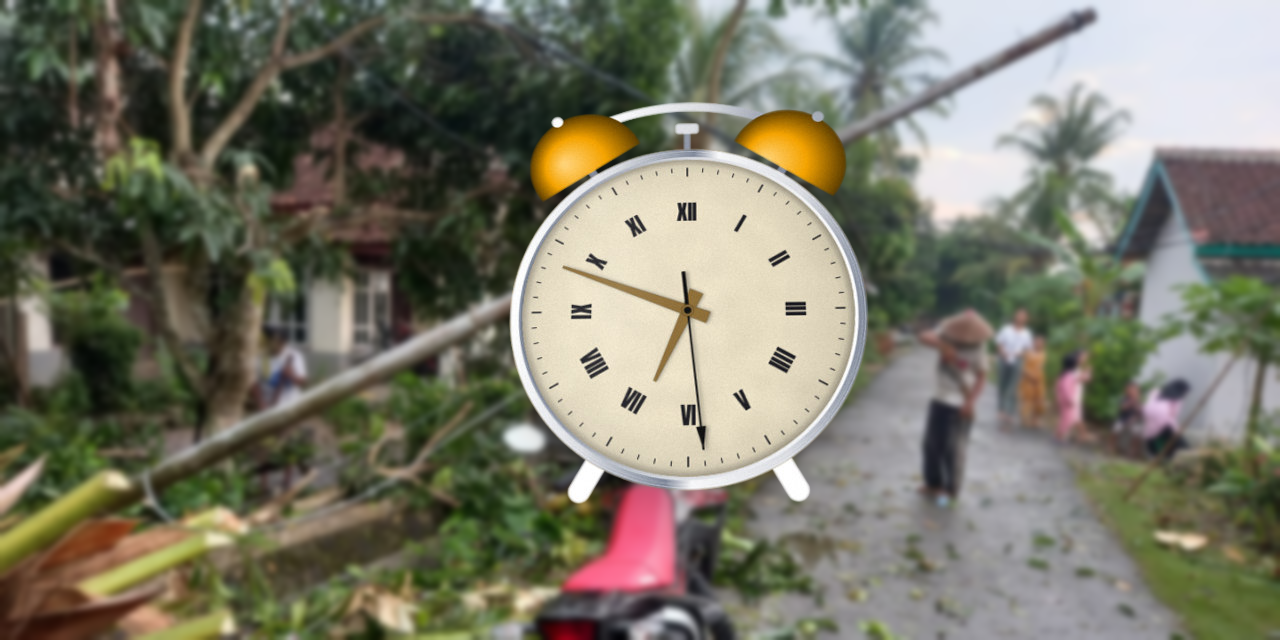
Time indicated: 6:48:29
